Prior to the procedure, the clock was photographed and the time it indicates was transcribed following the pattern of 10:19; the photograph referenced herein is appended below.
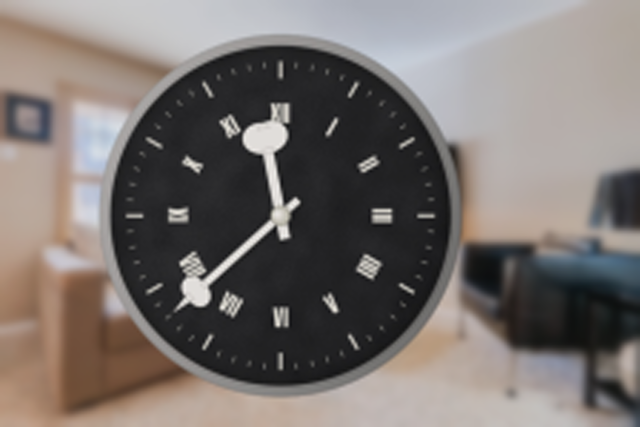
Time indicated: 11:38
